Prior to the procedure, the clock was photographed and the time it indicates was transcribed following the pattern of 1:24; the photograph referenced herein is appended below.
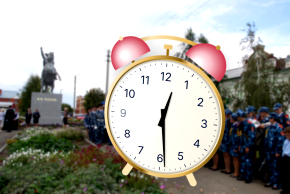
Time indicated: 12:29
